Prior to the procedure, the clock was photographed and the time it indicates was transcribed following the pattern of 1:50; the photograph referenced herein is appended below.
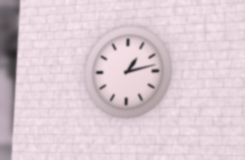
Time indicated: 1:13
